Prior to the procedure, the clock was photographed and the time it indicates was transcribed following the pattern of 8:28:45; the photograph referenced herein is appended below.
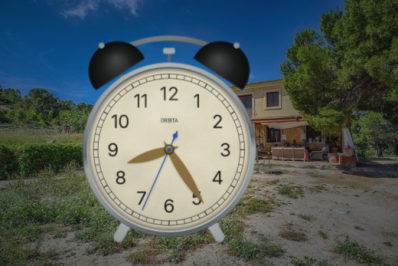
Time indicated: 8:24:34
